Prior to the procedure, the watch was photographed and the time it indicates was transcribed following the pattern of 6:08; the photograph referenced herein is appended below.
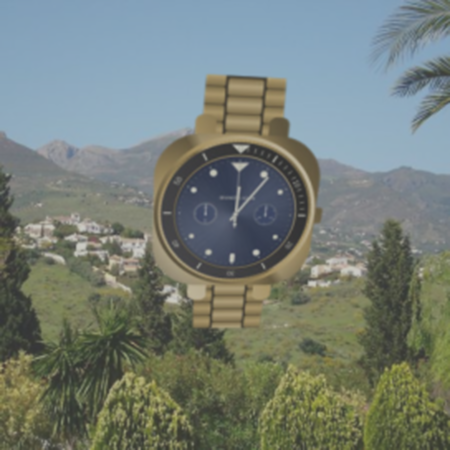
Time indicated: 12:06
